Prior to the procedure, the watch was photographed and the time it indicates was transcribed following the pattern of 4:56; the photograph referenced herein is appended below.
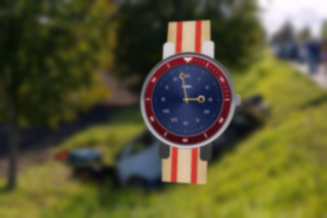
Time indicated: 2:58
